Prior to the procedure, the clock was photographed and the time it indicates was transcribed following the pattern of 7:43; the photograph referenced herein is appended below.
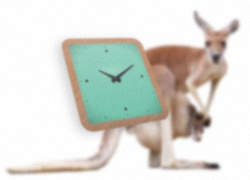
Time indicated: 10:10
